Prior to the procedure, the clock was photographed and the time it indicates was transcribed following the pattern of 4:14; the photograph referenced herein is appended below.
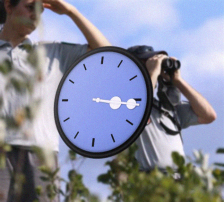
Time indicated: 3:16
